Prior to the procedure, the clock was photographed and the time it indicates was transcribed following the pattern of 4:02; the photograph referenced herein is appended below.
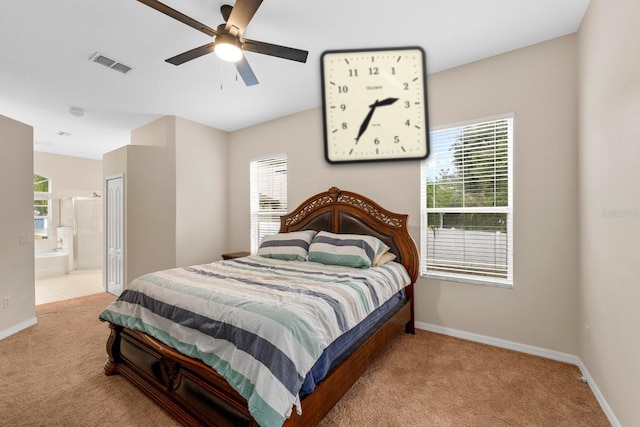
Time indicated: 2:35
